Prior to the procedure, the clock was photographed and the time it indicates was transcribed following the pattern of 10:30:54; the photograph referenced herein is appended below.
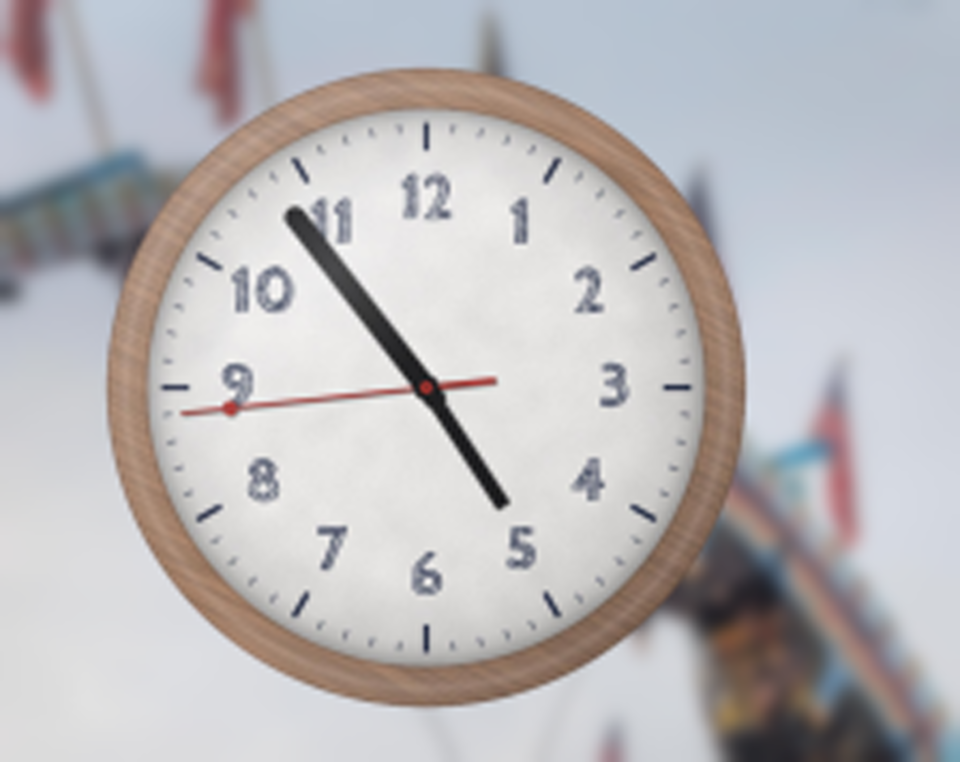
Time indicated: 4:53:44
